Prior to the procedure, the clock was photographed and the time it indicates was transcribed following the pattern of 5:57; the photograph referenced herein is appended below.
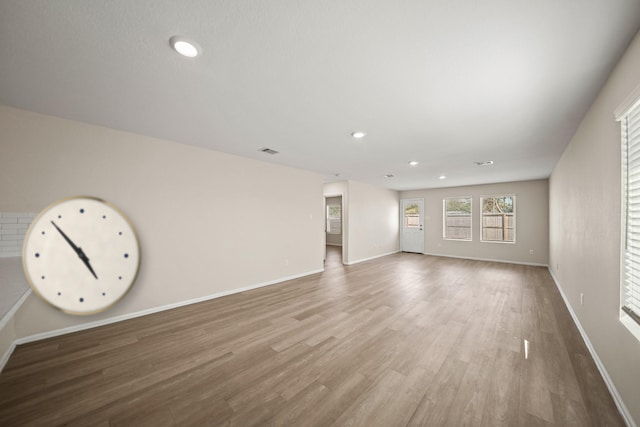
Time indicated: 4:53
